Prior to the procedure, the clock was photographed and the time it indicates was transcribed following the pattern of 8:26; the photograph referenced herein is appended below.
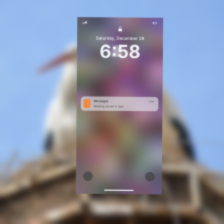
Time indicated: 6:58
